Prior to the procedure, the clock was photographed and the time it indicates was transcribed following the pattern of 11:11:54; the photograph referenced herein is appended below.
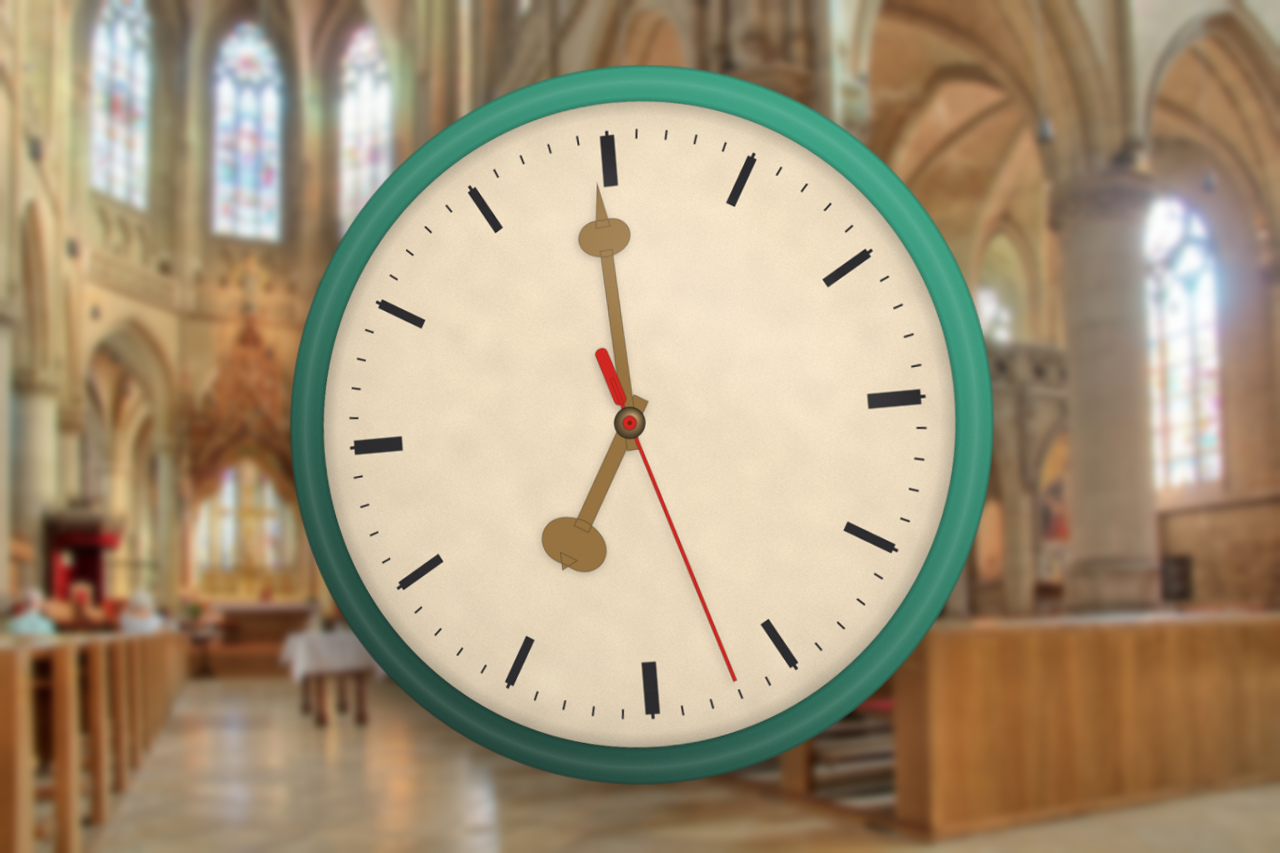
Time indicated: 6:59:27
